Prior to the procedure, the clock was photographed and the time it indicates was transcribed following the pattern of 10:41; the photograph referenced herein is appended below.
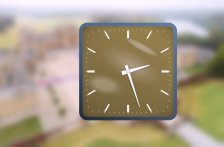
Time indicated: 2:27
